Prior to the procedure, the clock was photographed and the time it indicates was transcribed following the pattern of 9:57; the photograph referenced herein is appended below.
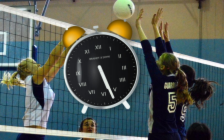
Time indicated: 5:27
